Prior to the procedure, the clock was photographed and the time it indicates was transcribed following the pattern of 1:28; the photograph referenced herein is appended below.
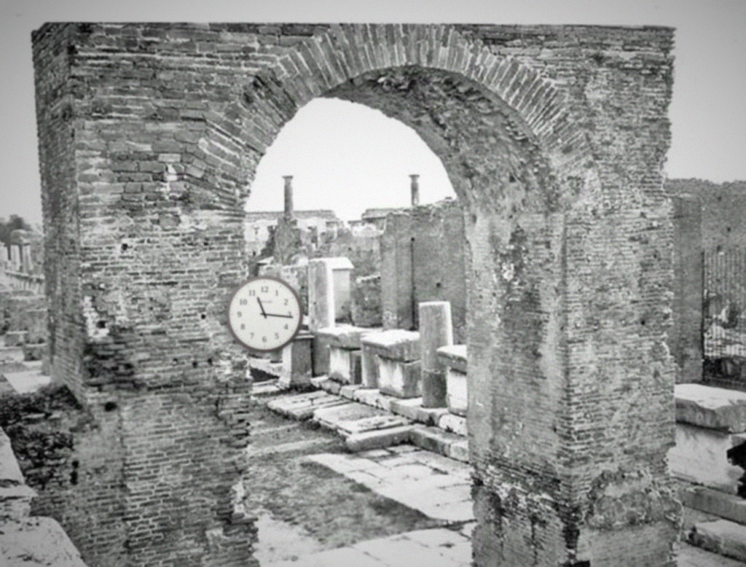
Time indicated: 11:16
